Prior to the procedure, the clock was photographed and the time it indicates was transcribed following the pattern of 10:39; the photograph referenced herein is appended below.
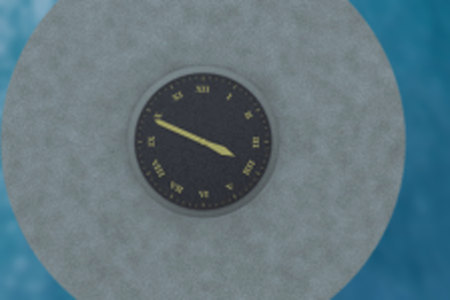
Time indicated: 3:49
